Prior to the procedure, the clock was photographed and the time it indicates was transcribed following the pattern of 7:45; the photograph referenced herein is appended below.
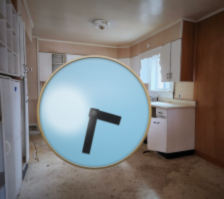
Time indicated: 3:32
